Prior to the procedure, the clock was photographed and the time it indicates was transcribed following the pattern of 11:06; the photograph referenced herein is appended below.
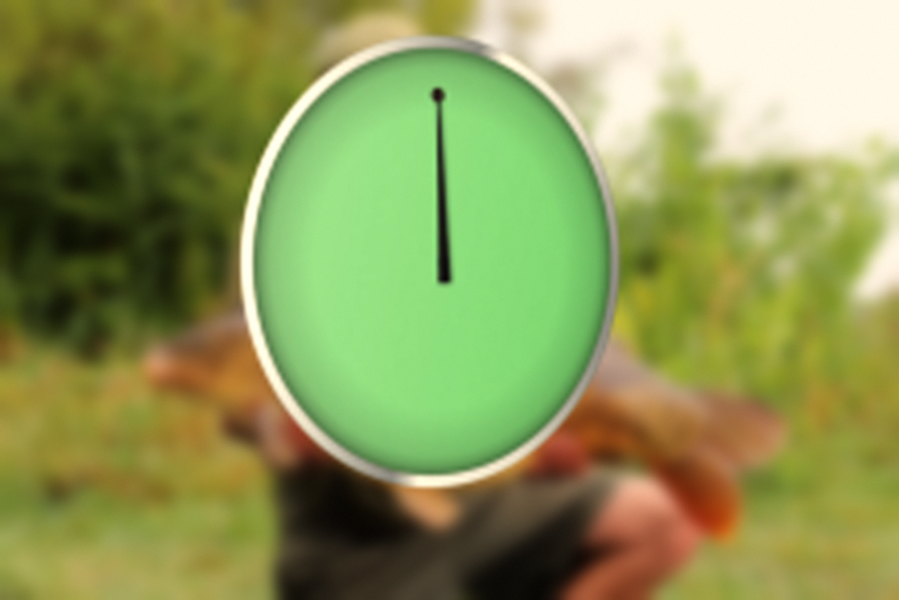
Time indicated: 12:00
